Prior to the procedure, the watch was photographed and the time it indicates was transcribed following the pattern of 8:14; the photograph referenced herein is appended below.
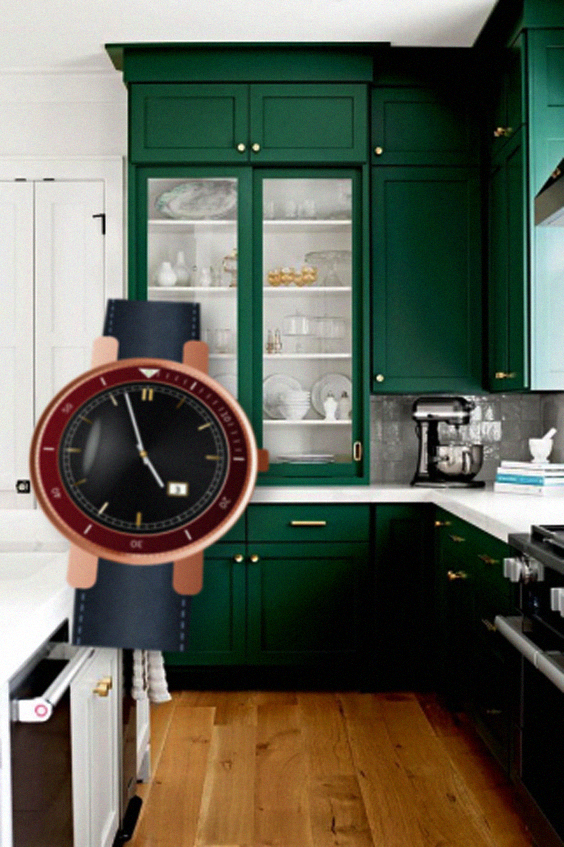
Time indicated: 4:57
